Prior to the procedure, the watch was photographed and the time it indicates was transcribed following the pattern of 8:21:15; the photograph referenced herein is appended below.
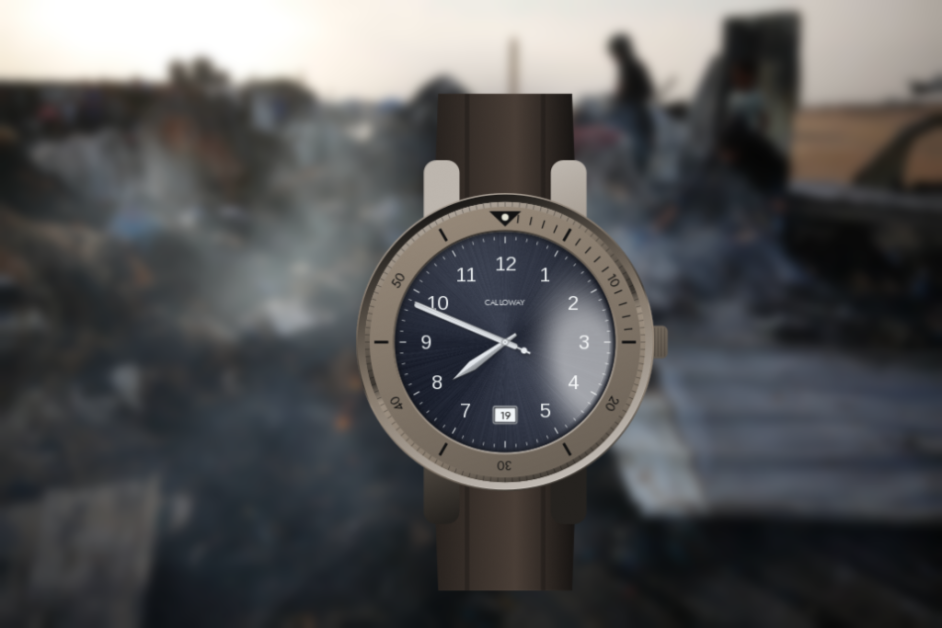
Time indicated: 7:48:49
